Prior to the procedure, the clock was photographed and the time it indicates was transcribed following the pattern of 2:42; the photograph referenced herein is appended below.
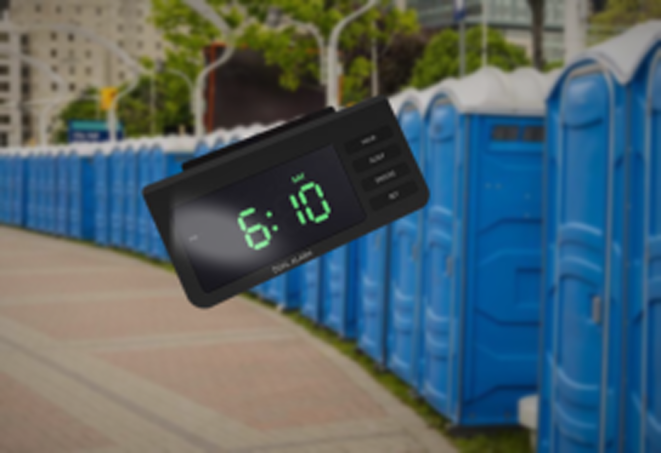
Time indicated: 6:10
